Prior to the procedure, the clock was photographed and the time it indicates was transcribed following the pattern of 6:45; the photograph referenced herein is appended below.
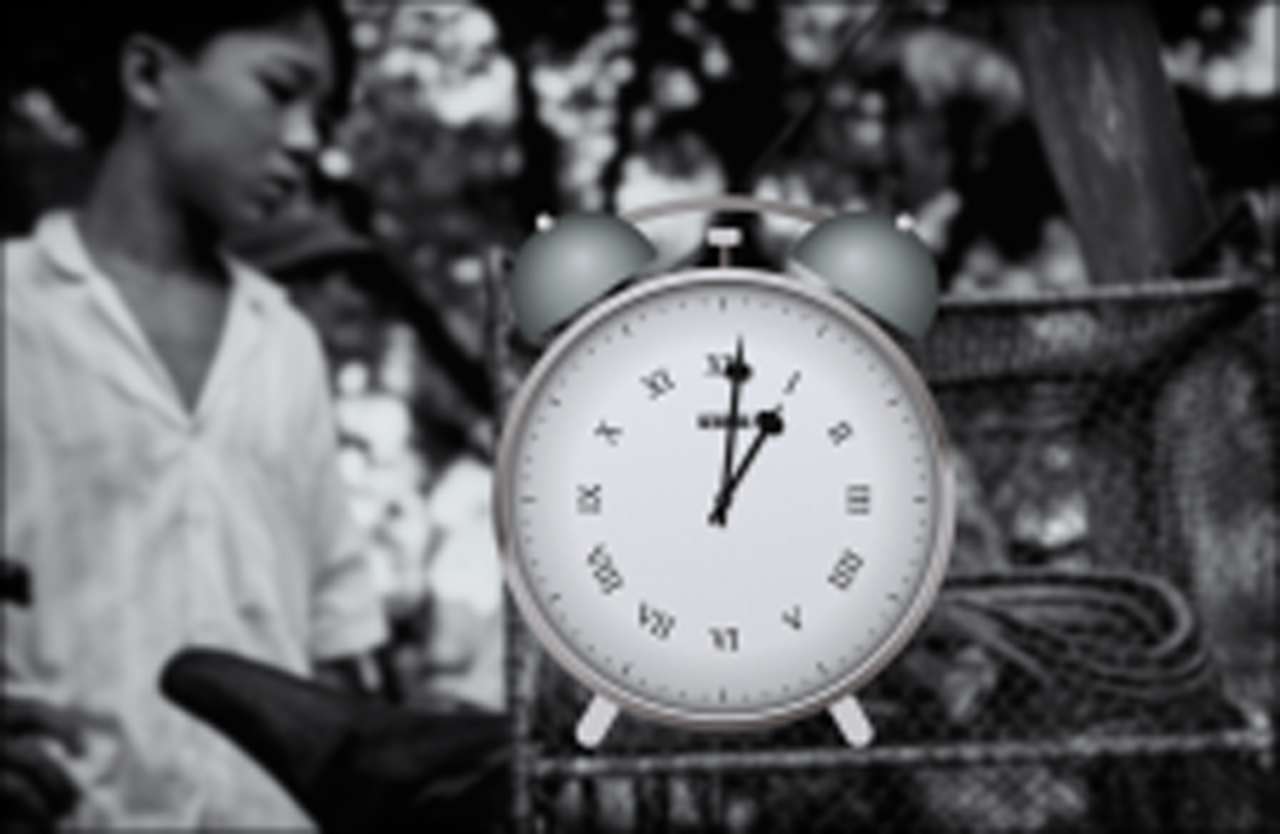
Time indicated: 1:01
